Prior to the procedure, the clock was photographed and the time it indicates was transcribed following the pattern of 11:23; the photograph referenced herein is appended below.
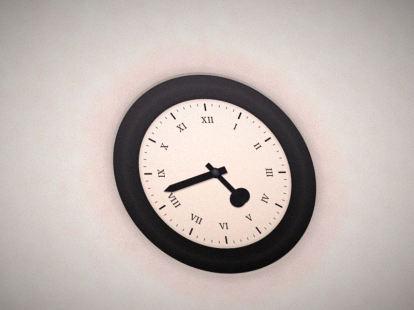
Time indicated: 4:42
